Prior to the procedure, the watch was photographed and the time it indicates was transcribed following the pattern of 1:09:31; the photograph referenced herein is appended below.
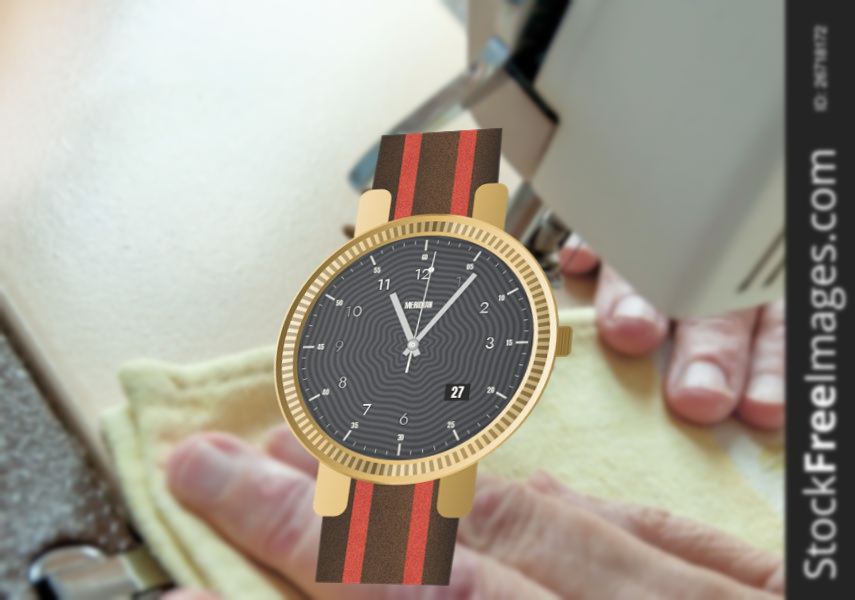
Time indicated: 11:06:01
